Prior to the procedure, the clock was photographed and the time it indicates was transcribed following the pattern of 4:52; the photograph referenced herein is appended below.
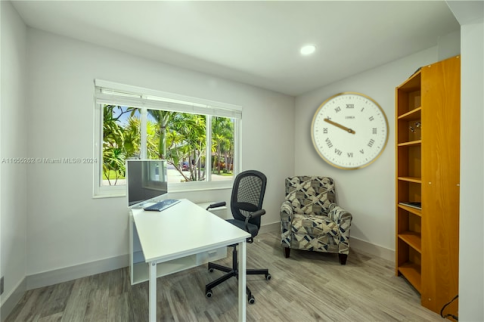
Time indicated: 9:49
